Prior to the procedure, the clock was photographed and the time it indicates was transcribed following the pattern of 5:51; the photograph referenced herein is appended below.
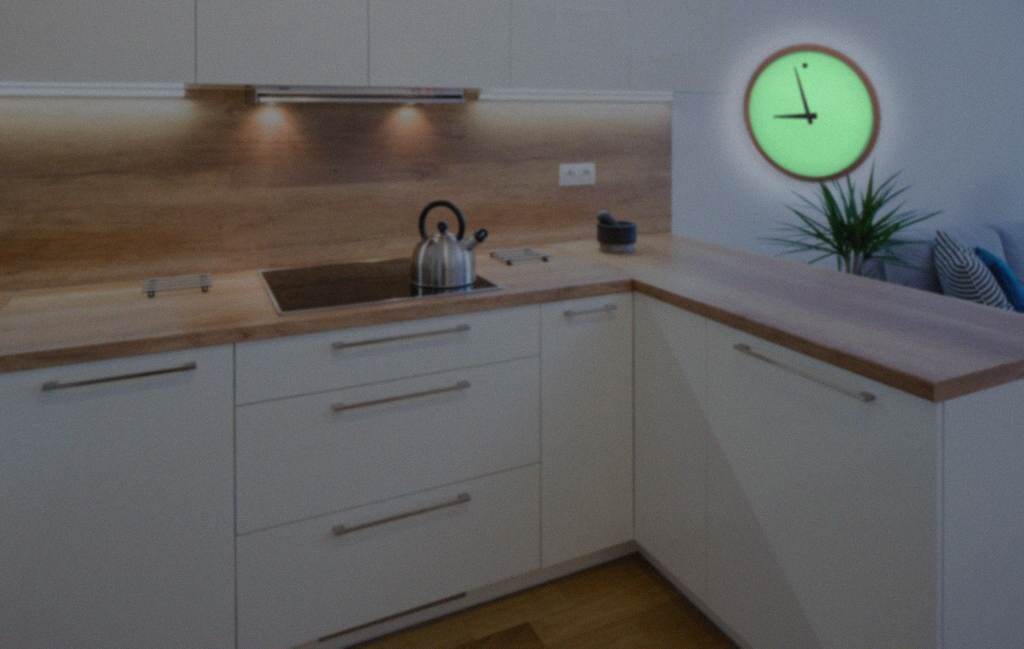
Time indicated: 8:58
